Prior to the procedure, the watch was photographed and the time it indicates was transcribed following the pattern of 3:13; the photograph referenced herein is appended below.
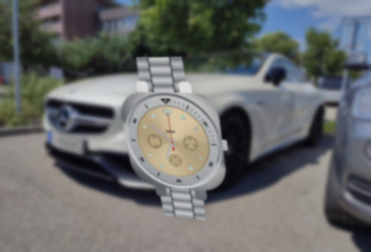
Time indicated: 6:52
